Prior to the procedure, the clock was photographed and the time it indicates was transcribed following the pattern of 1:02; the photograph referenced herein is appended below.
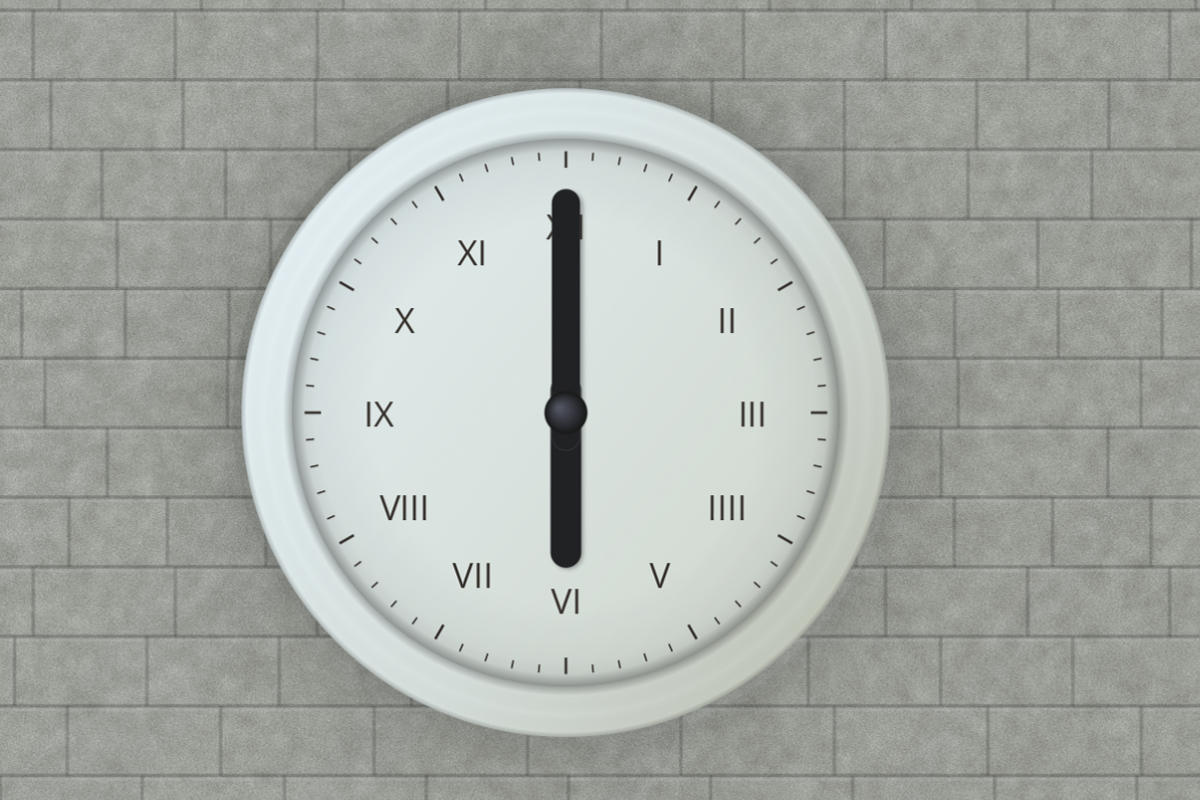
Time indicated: 6:00
